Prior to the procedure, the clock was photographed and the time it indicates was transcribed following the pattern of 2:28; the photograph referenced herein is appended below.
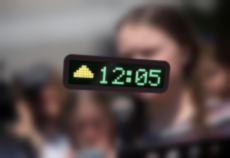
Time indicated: 12:05
